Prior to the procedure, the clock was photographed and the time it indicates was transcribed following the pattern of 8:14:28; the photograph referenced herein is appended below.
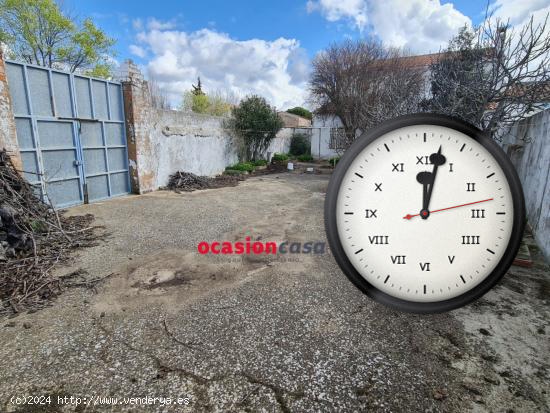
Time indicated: 12:02:13
